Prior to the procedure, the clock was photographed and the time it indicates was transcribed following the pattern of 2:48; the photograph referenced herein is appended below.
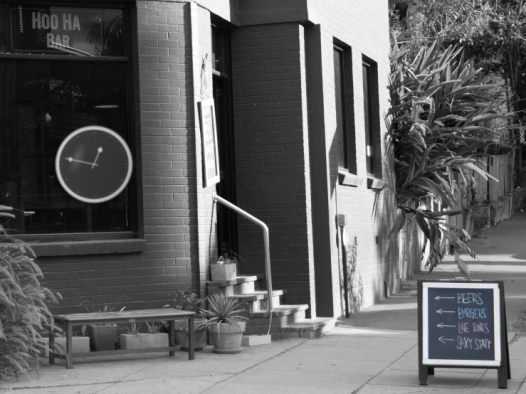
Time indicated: 12:47
